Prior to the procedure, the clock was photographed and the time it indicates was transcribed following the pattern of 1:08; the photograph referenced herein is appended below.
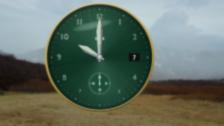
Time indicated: 10:00
